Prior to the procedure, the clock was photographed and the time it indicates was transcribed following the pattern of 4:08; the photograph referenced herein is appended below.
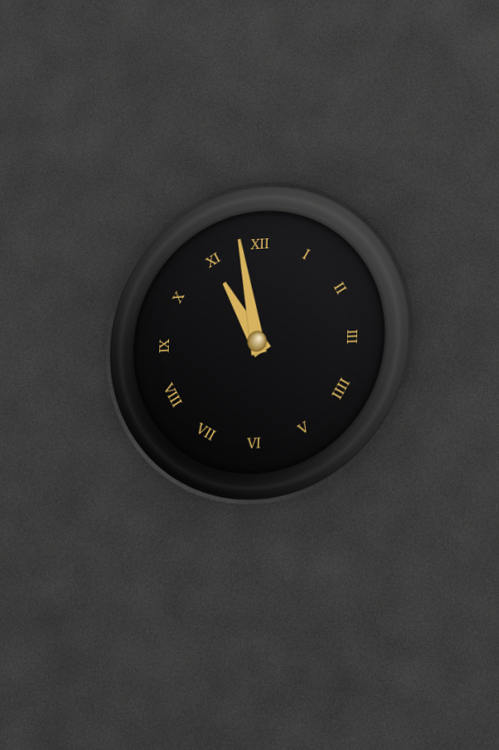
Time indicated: 10:58
